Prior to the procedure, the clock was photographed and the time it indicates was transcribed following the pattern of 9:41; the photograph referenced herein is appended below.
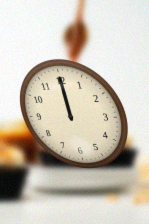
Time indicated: 12:00
